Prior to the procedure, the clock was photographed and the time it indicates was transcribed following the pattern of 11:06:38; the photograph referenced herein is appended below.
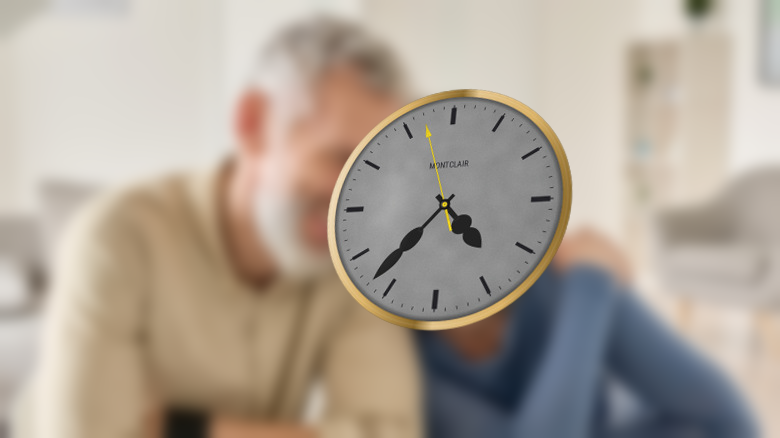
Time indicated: 4:36:57
